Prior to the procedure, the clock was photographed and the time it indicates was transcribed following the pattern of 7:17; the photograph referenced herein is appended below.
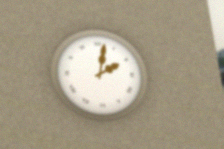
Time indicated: 2:02
